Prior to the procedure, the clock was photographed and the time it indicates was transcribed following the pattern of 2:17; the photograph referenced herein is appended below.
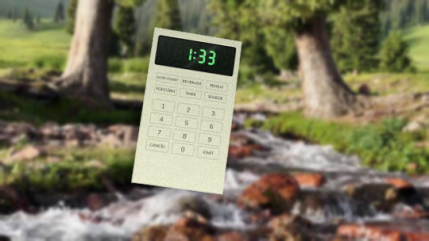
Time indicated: 1:33
